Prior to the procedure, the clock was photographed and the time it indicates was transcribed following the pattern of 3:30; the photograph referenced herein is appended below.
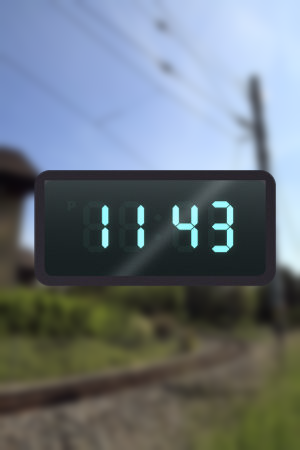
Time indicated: 11:43
